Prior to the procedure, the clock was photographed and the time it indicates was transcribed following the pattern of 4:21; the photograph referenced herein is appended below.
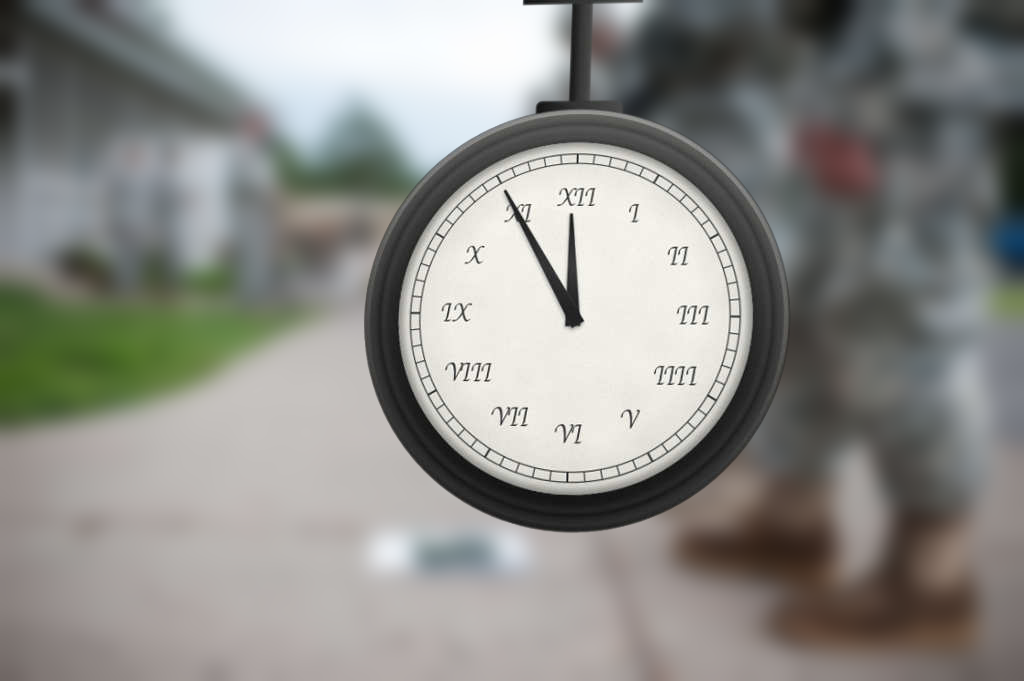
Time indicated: 11:55
